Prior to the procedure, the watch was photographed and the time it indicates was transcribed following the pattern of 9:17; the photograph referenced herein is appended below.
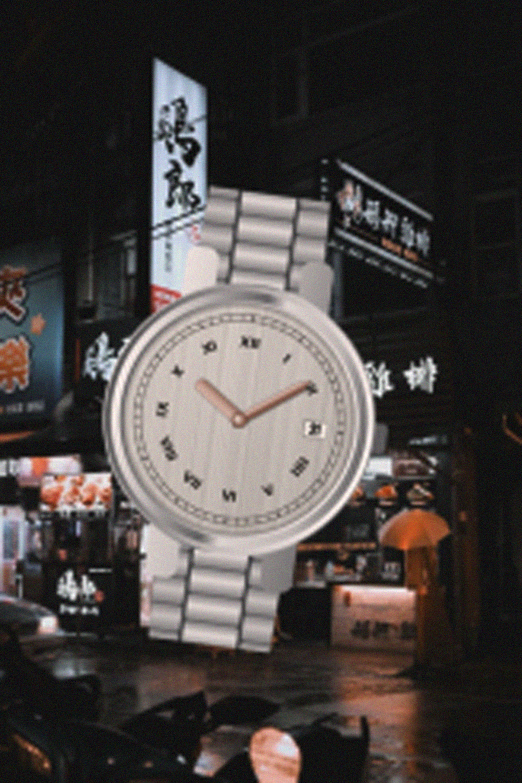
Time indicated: 10:09
